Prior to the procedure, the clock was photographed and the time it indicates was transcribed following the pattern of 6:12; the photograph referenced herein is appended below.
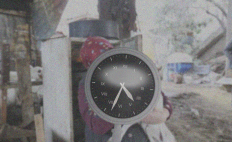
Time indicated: 4:33
